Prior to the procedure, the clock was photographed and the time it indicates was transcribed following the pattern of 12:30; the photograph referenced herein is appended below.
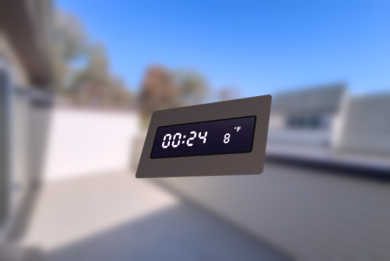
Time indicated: 0:24
